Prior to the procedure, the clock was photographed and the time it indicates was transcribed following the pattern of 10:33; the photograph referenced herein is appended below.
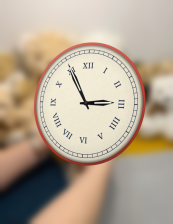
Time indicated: 2:55
